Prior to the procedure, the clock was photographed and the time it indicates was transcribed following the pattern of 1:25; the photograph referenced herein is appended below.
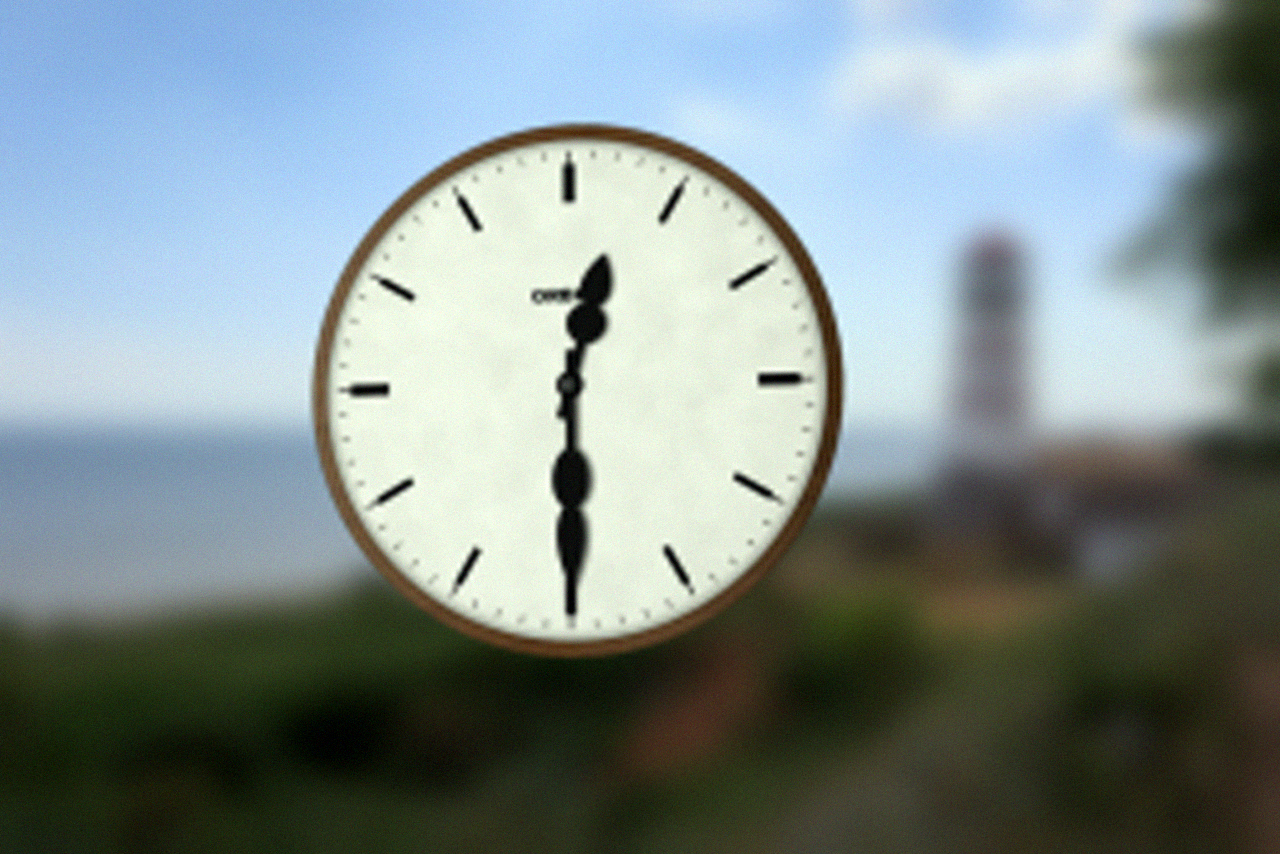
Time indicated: 12:30
